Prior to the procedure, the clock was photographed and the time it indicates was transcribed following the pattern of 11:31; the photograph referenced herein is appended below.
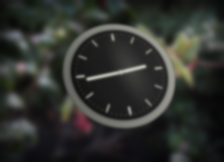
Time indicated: 2:44
